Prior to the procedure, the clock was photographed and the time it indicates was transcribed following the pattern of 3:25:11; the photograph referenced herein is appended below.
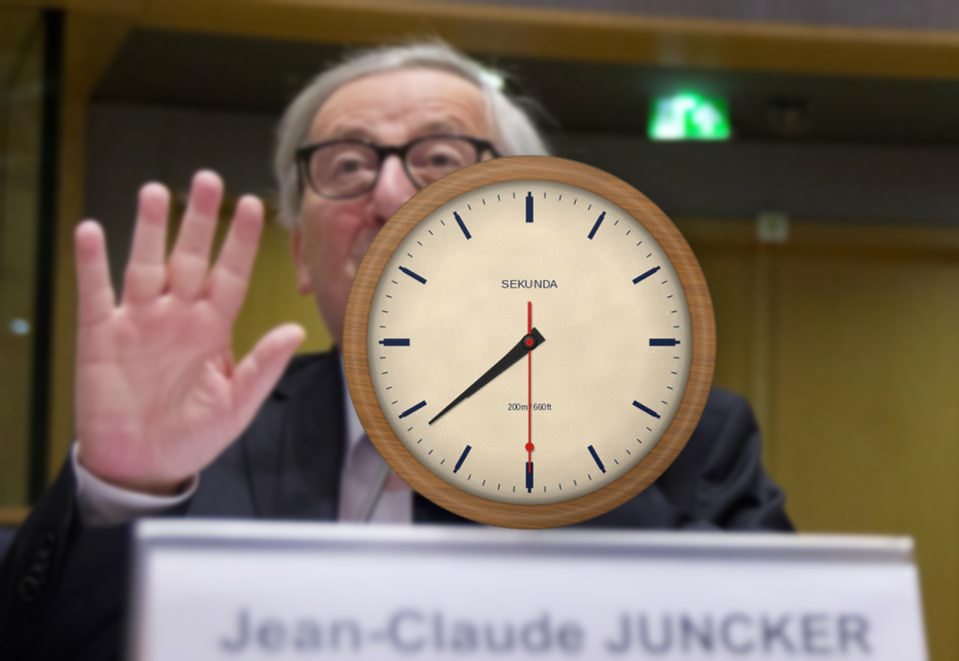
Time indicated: 7:38:30
